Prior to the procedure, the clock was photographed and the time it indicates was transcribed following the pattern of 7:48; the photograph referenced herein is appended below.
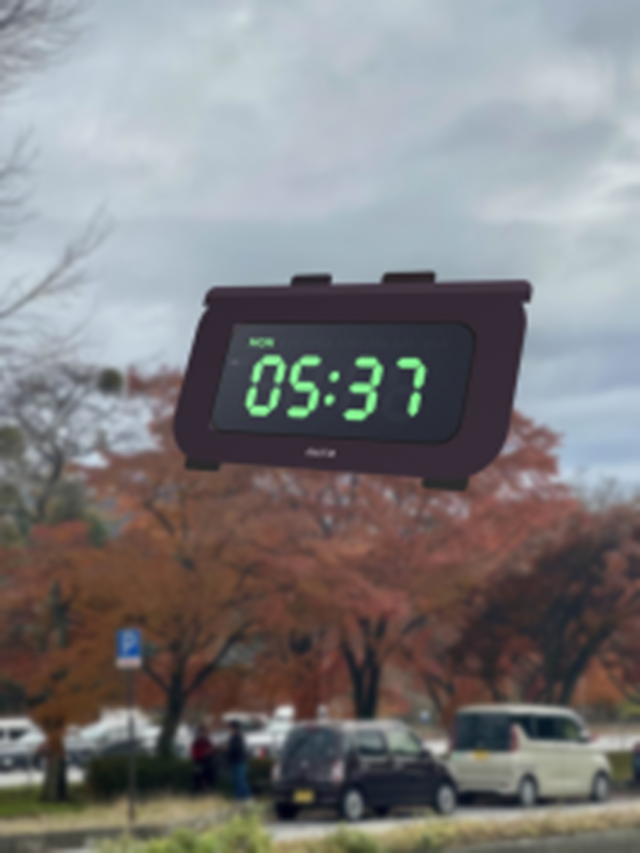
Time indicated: 5:37
